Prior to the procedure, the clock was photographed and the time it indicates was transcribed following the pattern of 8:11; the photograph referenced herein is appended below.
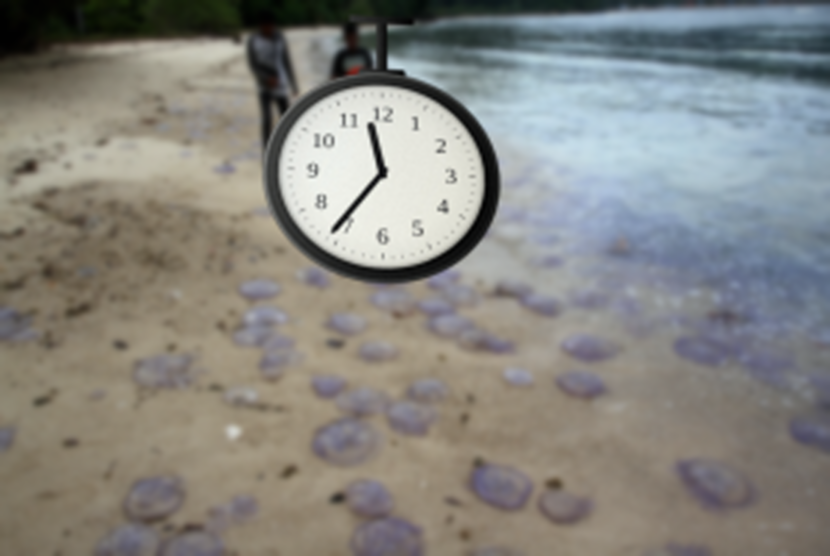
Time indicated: 11:36
